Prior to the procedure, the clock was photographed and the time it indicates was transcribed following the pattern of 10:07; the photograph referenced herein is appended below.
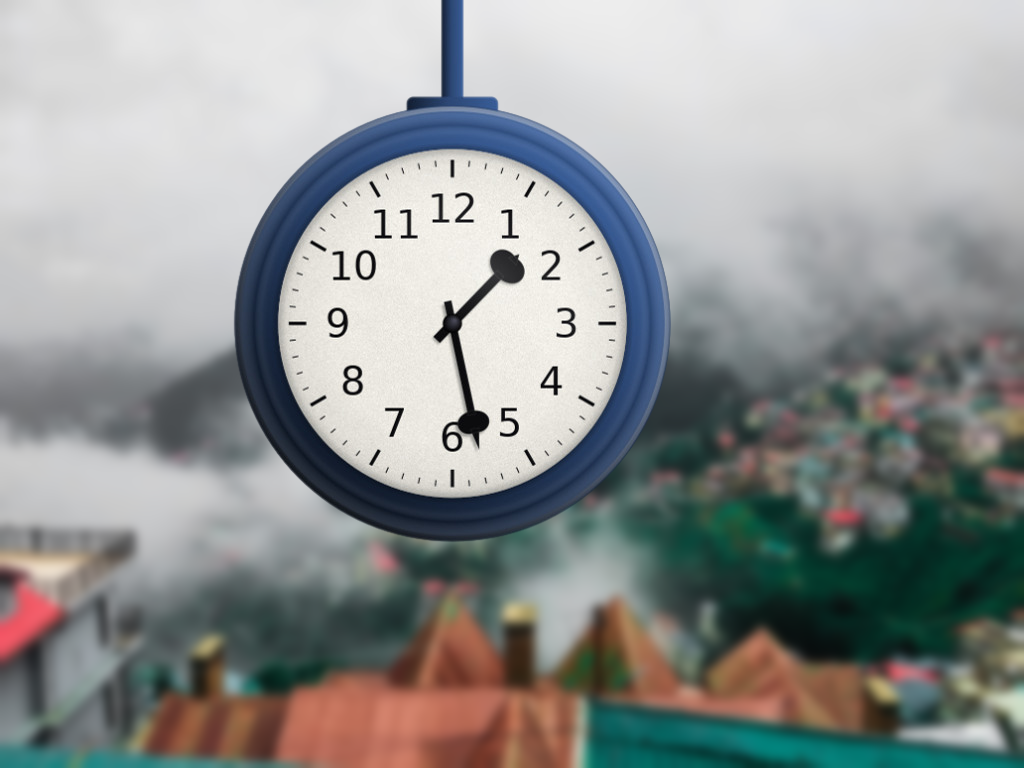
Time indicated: 1:28
